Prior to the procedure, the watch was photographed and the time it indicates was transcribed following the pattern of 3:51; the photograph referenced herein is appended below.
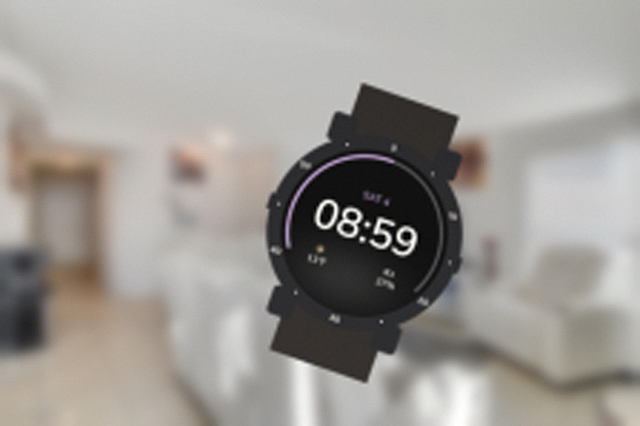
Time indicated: 8:59
